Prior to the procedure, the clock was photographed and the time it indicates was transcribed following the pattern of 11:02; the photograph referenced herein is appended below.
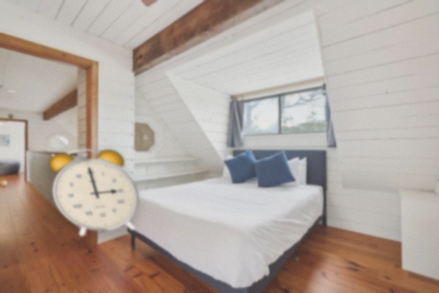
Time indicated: 3:00
